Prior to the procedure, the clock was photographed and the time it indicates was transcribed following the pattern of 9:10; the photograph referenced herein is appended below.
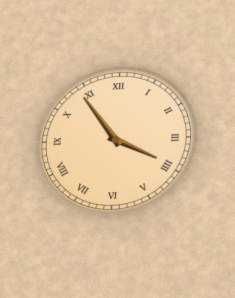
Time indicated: 3:54
